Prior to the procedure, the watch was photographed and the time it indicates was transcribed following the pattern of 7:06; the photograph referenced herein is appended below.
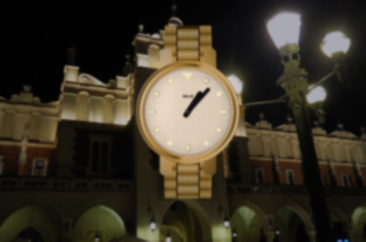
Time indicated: 1:07
